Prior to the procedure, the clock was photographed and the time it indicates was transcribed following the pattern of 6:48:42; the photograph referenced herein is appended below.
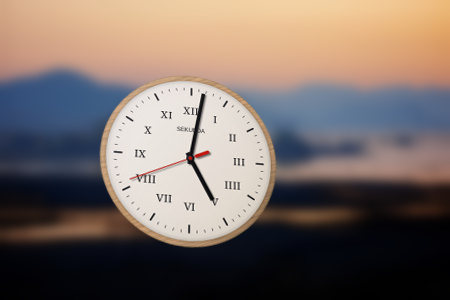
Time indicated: 5:01:41
